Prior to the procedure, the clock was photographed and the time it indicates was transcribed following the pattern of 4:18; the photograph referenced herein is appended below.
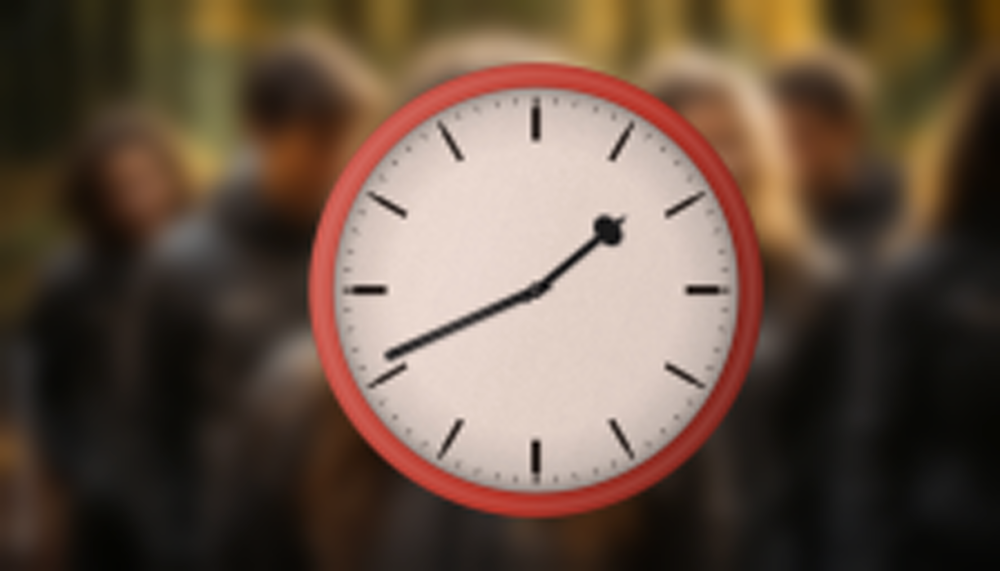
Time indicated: 1:41
